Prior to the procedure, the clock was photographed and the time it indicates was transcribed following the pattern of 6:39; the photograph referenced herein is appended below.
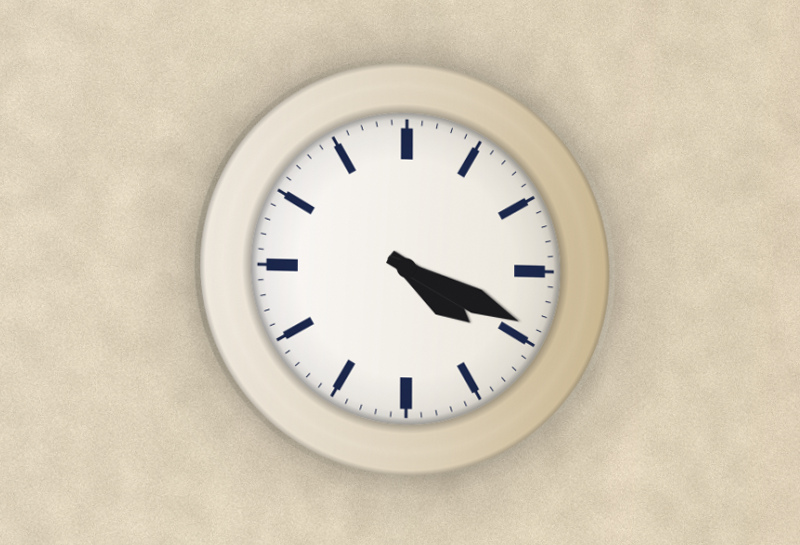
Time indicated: 4:19
